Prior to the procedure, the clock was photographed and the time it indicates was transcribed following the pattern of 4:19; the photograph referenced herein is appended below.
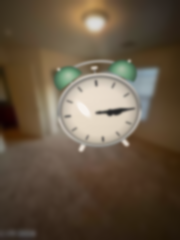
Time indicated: 3:15
